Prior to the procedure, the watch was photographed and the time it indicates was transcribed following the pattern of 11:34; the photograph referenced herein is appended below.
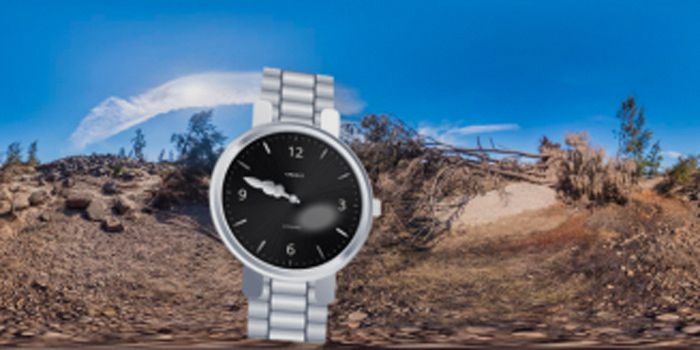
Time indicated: 9:48
